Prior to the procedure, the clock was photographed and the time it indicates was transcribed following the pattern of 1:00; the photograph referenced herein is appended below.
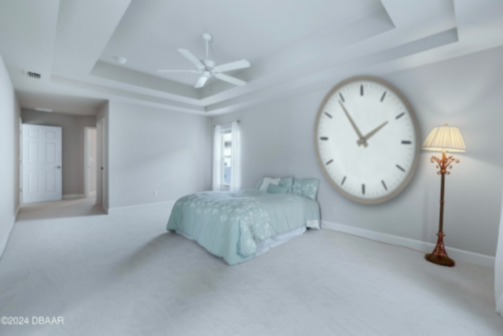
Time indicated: 1:54
